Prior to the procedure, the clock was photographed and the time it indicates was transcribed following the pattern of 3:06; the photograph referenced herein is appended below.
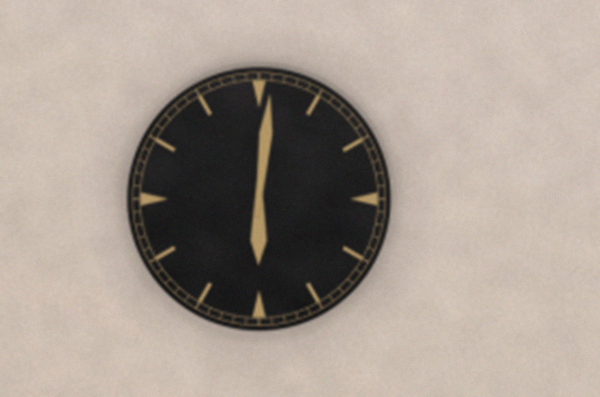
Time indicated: 6:01
